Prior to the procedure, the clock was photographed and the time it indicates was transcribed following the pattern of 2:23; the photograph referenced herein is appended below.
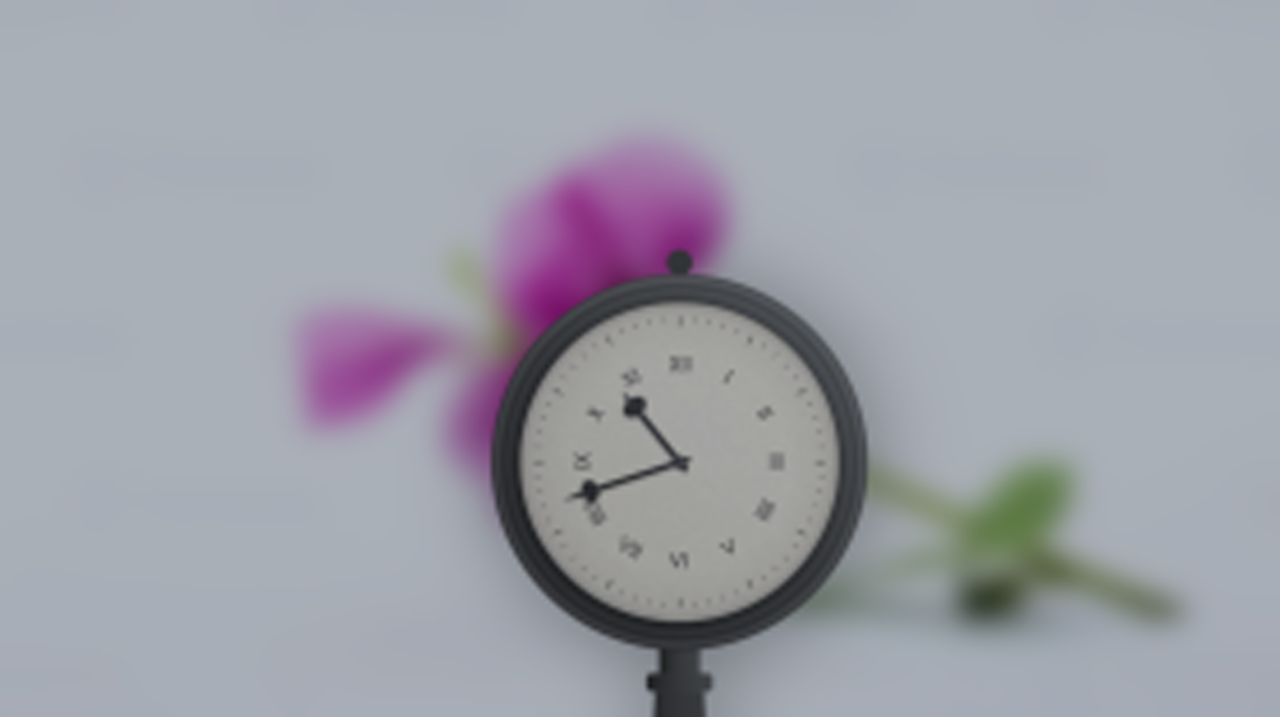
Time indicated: 10:42
